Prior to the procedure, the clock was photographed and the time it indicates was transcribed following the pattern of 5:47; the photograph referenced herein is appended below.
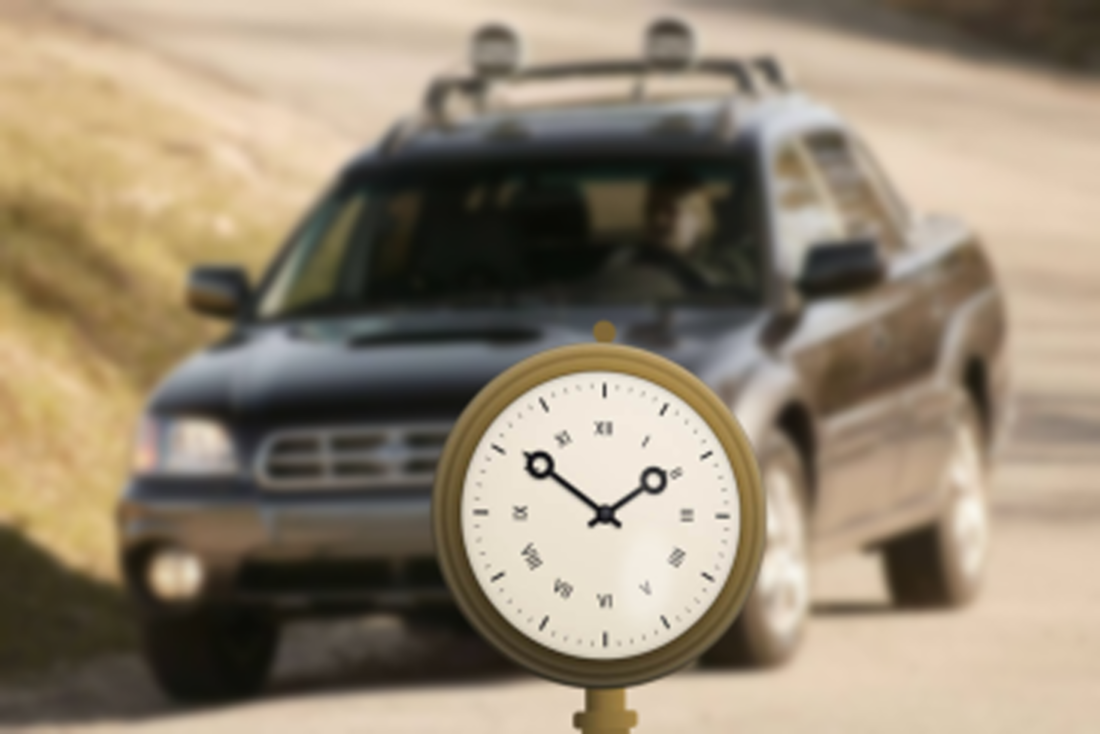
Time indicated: 1:51
